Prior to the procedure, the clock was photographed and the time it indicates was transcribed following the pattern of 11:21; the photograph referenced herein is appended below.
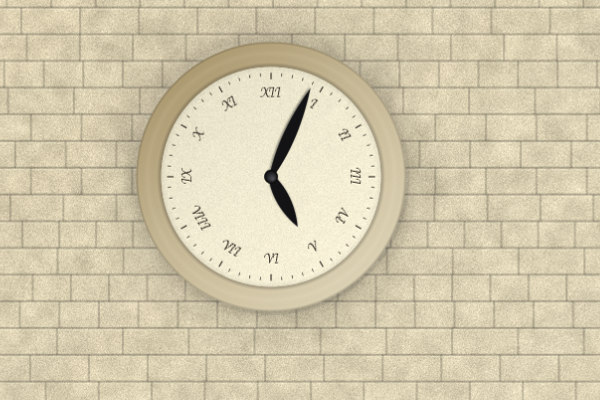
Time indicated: 5:04
